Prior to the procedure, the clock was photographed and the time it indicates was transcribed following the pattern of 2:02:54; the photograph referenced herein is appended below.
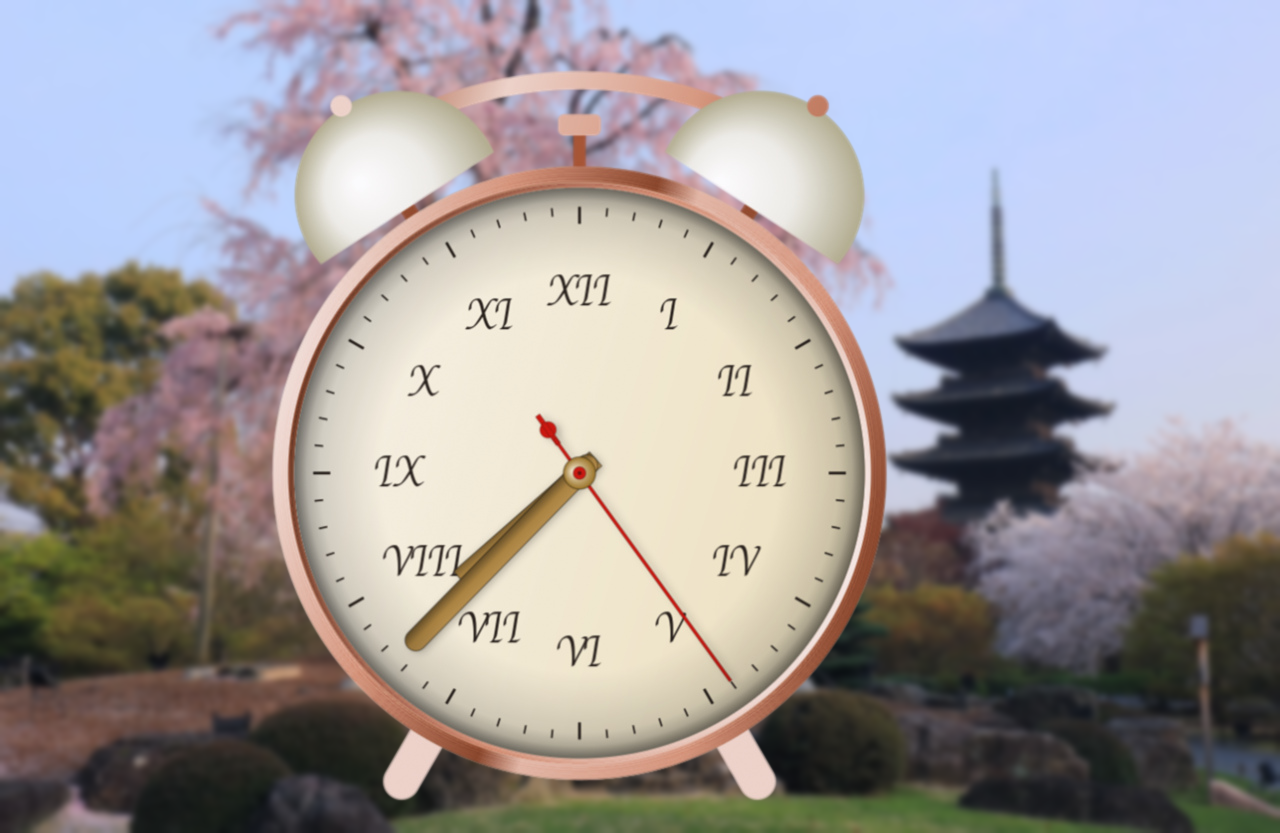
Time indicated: 7:37:24
